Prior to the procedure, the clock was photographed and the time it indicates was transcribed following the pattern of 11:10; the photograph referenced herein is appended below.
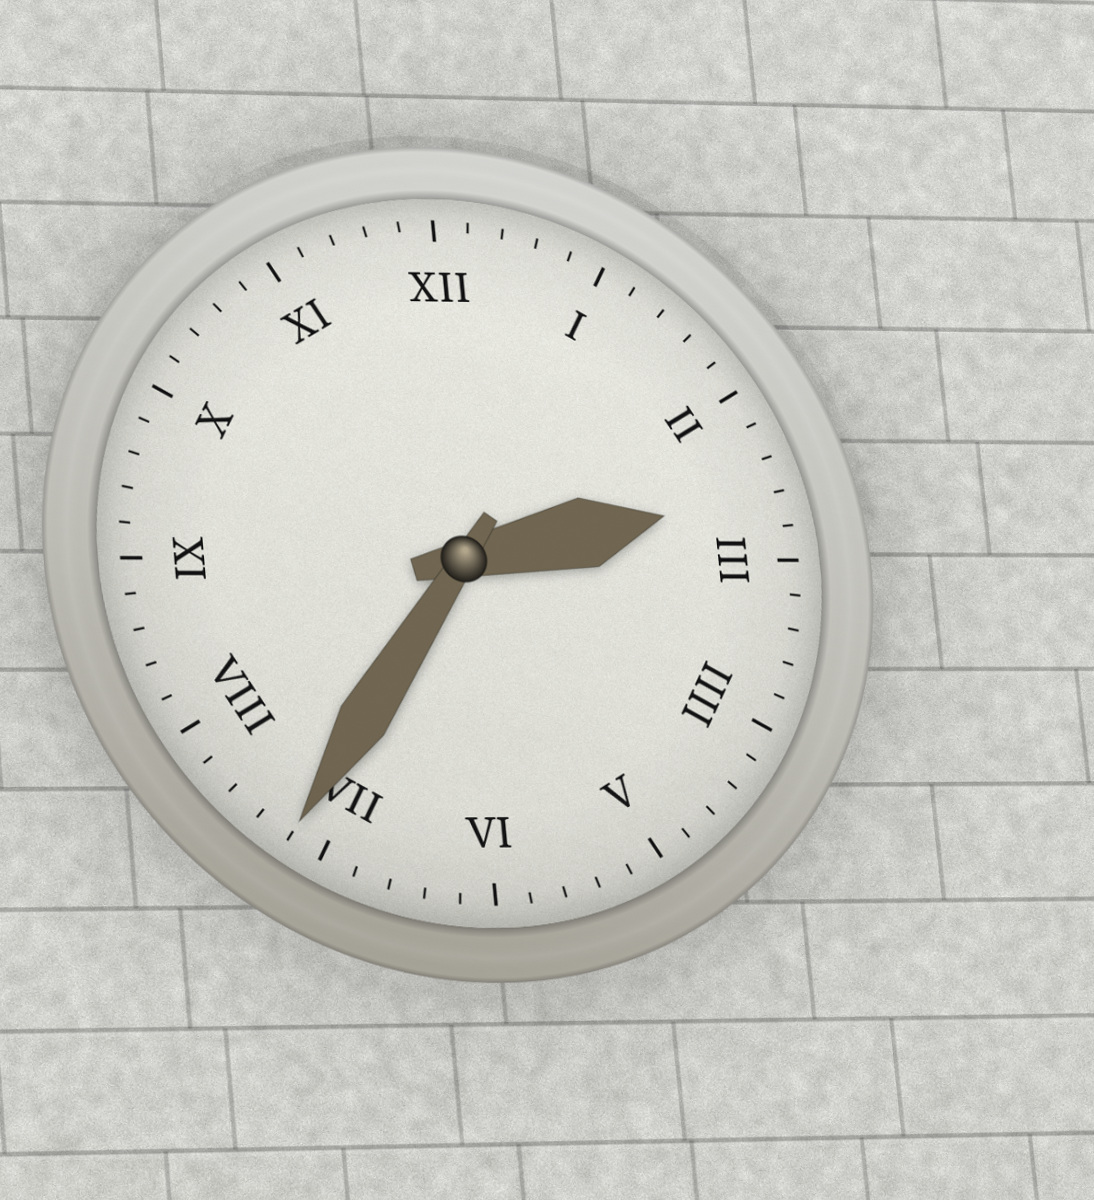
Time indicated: 2:36
